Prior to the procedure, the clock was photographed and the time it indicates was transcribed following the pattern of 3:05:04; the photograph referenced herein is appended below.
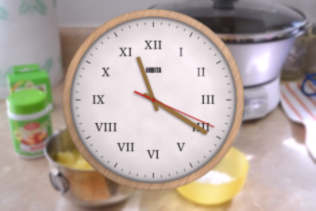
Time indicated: 11:20:19
